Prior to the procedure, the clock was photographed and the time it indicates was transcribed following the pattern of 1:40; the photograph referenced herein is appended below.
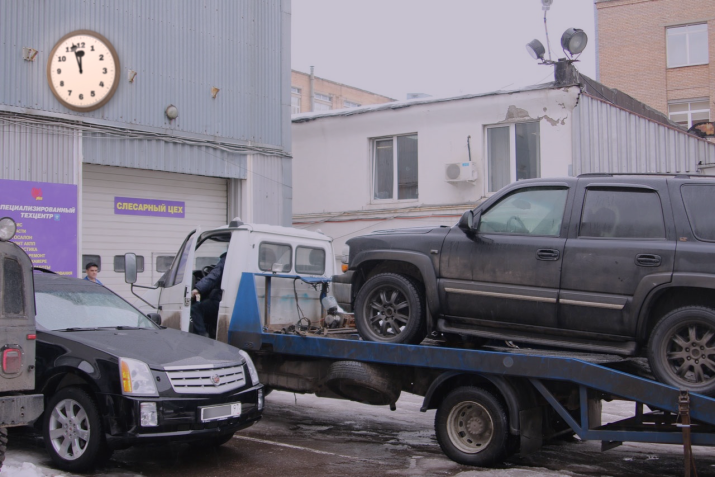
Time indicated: 11:57
